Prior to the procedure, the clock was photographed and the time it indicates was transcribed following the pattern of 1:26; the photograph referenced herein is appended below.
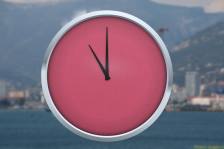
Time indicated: 11:00
